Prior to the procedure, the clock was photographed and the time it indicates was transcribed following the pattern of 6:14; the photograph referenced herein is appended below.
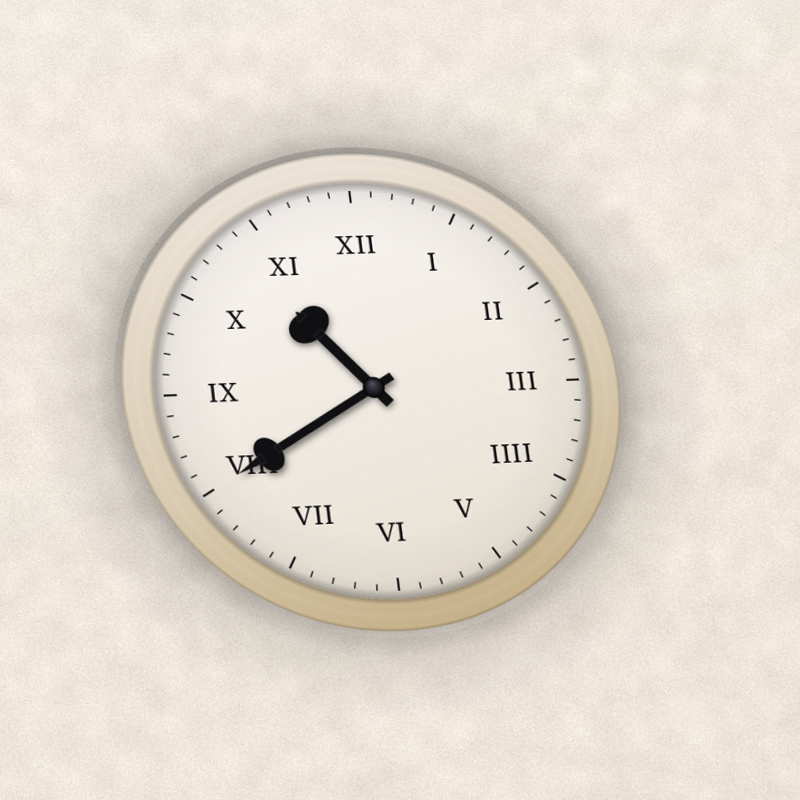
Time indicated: 10:40
